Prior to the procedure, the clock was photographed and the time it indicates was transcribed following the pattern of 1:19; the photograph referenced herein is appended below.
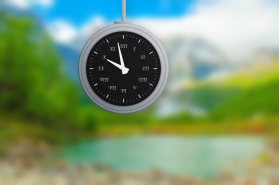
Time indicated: 9:58
